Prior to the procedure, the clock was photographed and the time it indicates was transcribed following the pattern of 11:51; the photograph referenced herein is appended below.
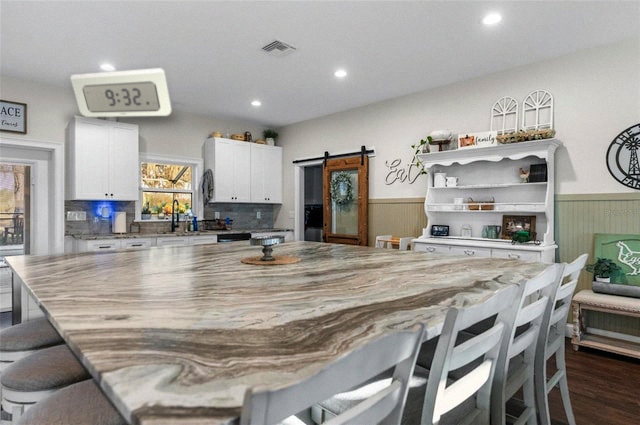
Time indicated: 9:32
